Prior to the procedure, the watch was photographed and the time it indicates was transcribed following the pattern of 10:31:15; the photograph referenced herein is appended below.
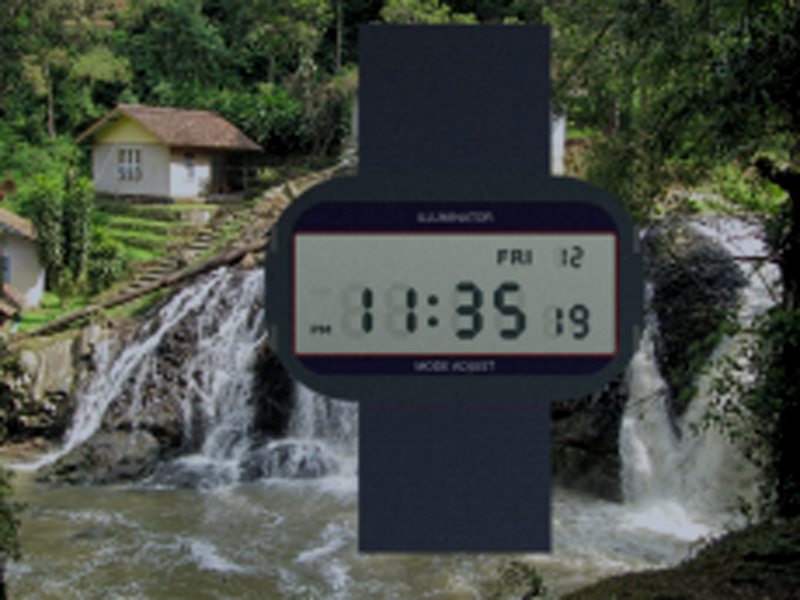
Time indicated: 11:35:19
